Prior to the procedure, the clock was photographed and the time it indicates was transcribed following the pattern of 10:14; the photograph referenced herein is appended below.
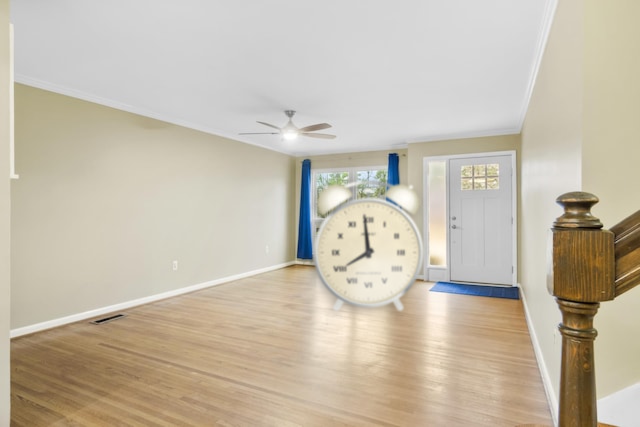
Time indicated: 7:59
